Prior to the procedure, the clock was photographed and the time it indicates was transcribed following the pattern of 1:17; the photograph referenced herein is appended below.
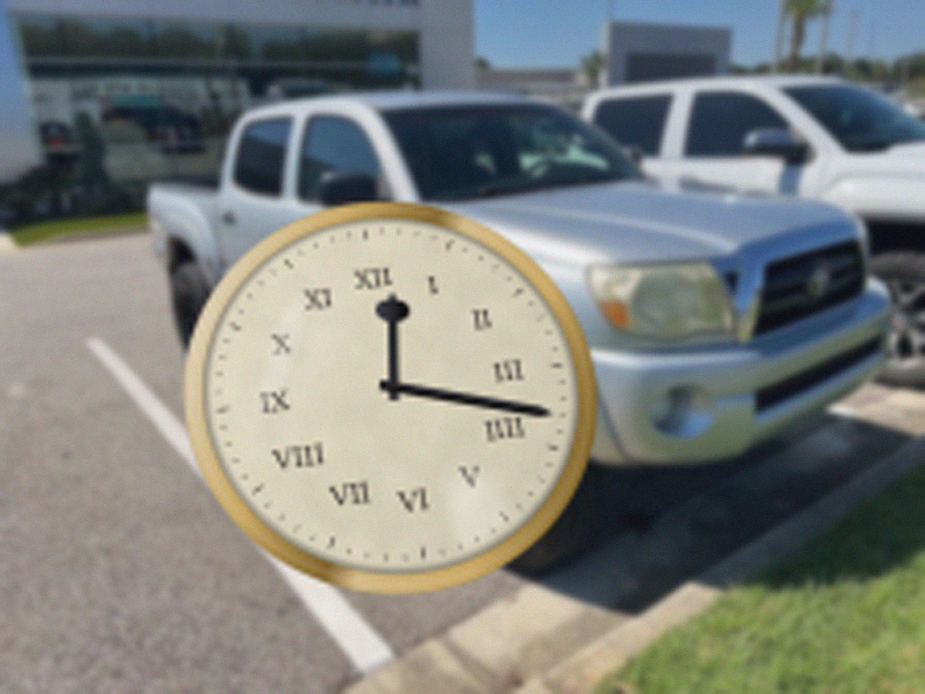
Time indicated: 12:18
